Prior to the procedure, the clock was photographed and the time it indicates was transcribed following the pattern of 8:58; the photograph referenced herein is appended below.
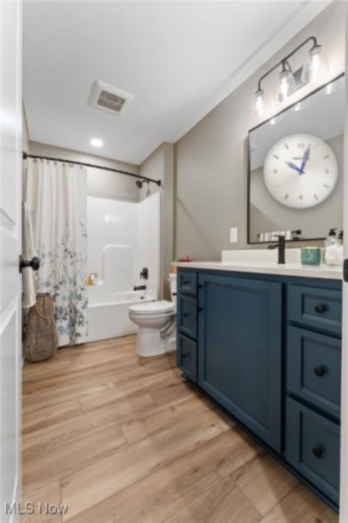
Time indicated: 10:03
